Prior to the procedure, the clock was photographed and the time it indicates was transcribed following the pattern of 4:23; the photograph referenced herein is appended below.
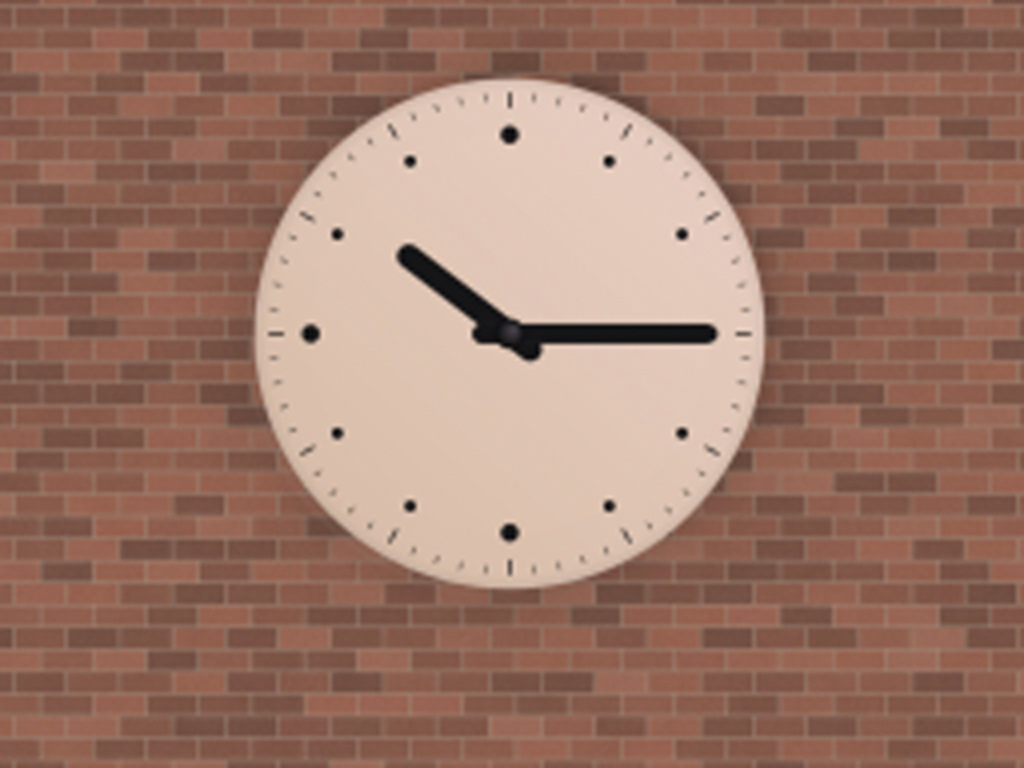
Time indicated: 10:15
